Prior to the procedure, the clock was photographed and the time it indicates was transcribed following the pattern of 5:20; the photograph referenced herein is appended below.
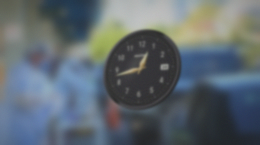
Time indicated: 12:43
